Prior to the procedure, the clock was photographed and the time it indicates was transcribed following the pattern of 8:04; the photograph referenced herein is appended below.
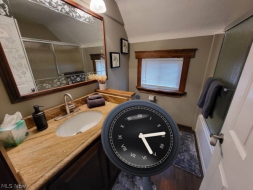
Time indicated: 5:14
